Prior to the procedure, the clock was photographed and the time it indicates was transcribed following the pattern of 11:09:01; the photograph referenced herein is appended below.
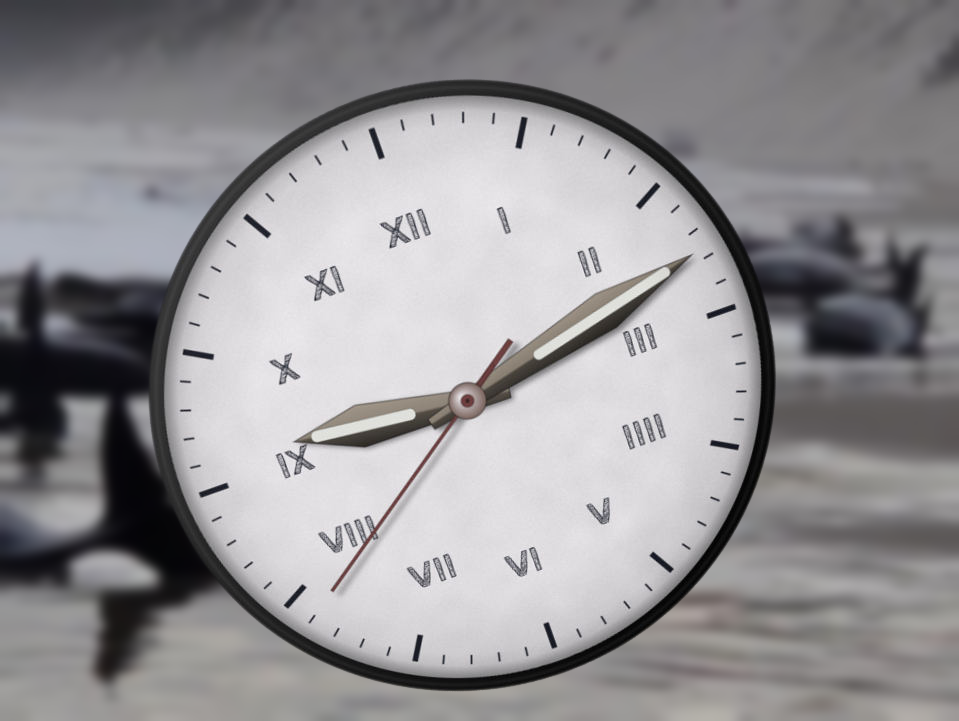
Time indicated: 9:12:39
